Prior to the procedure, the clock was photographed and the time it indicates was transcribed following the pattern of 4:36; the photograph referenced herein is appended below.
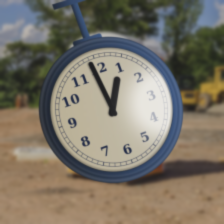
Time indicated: 12:59
